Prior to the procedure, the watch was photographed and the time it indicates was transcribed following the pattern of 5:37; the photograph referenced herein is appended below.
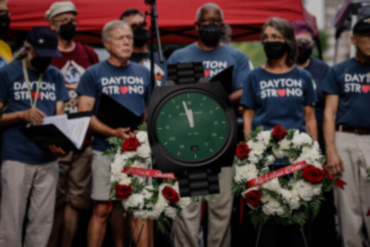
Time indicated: 11:58
